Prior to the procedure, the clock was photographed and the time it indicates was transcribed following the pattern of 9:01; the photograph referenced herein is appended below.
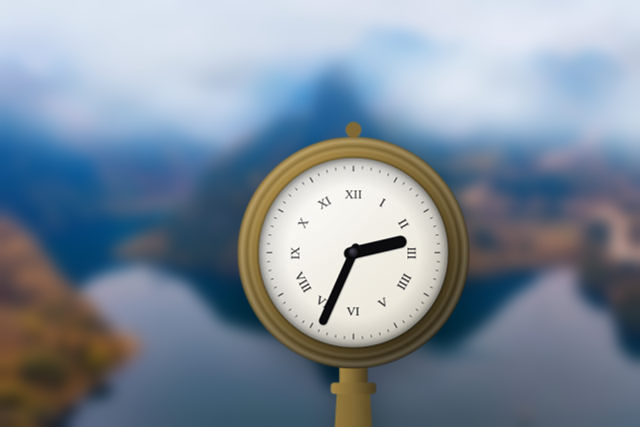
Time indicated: 2:34
